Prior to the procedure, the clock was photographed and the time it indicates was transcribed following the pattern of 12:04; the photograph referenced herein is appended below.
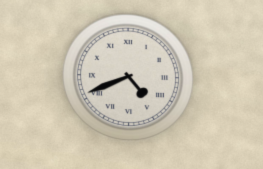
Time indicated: 4:41
